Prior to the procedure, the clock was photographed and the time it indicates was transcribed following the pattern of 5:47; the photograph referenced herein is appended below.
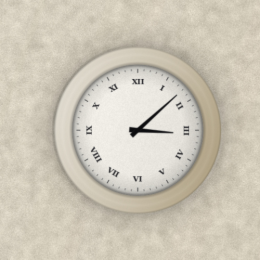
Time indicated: 3:08
